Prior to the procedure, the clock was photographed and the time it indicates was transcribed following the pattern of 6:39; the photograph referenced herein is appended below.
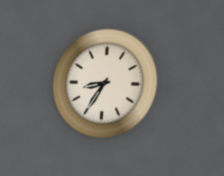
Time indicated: 8:35
